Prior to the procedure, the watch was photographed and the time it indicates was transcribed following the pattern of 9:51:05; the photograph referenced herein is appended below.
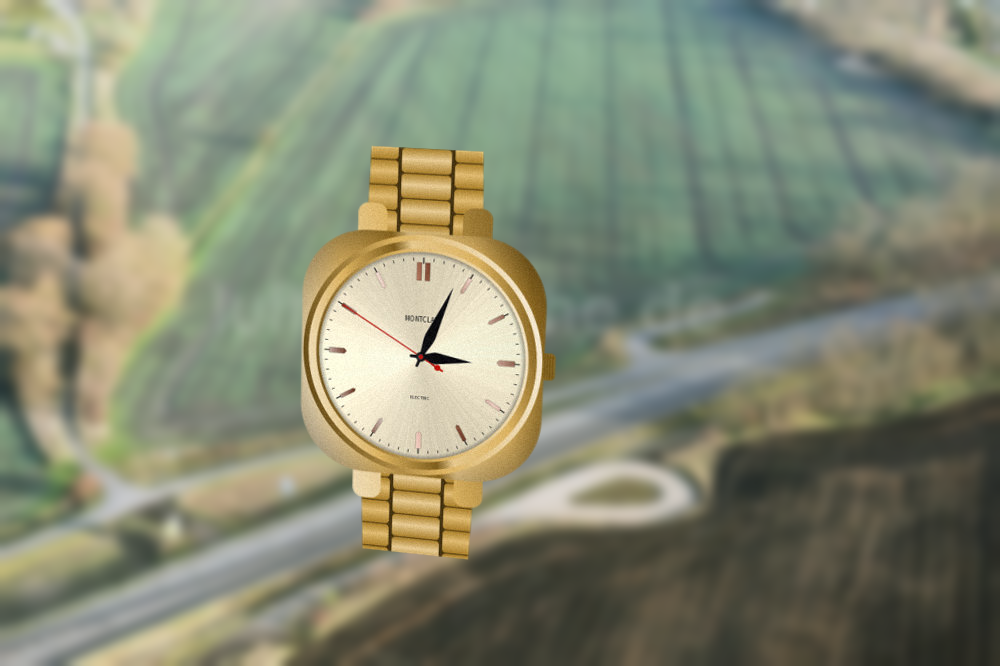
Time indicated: 3:03:50
